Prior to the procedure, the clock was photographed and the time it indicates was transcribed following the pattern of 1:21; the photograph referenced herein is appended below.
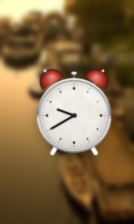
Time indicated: 9:40
